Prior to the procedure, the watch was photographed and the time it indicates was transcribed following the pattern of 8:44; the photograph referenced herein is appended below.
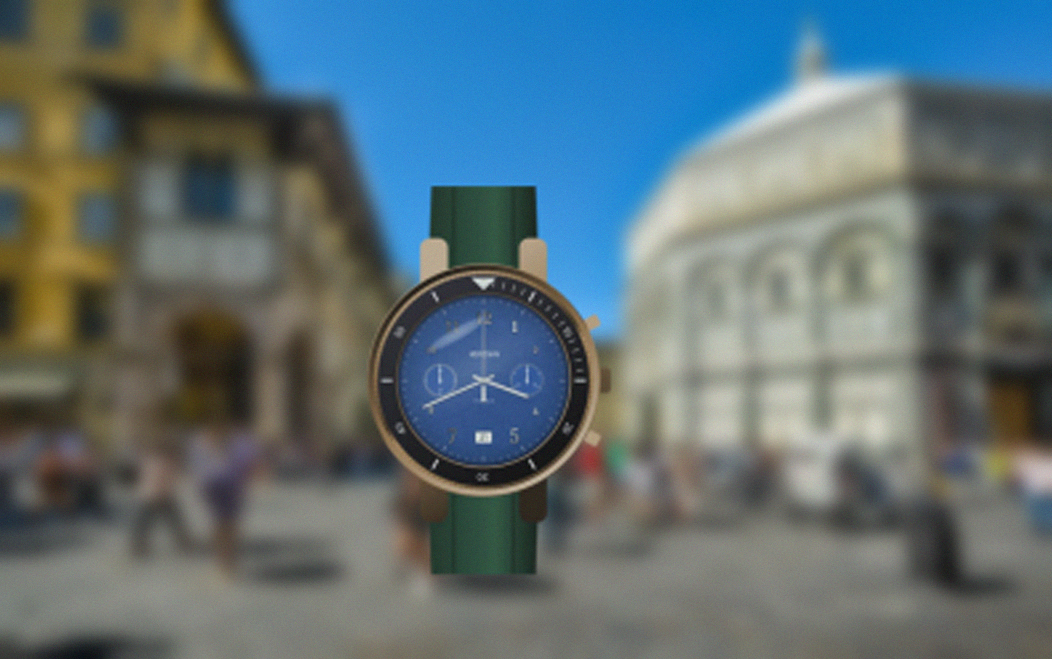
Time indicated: 3:41
